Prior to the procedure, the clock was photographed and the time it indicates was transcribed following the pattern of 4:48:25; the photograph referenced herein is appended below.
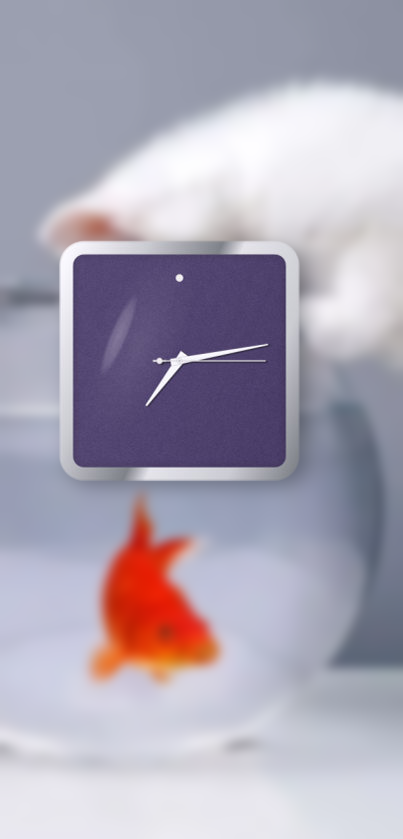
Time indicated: 7:13:15
